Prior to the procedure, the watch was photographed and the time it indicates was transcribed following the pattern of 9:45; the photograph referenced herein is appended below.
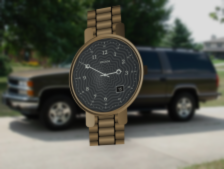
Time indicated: 2:50
